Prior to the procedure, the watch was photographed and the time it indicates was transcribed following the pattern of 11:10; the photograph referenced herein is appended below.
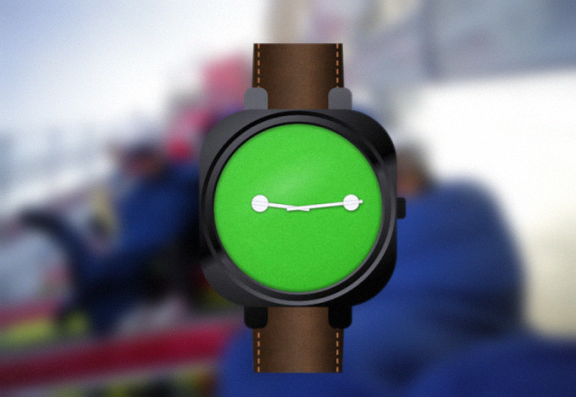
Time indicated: 9:14
